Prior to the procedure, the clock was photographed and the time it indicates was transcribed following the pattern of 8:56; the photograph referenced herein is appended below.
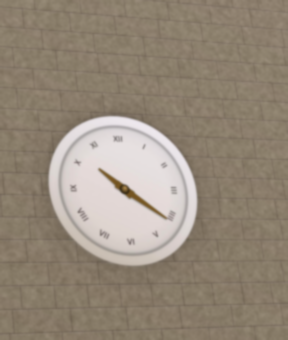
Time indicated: 10:21
